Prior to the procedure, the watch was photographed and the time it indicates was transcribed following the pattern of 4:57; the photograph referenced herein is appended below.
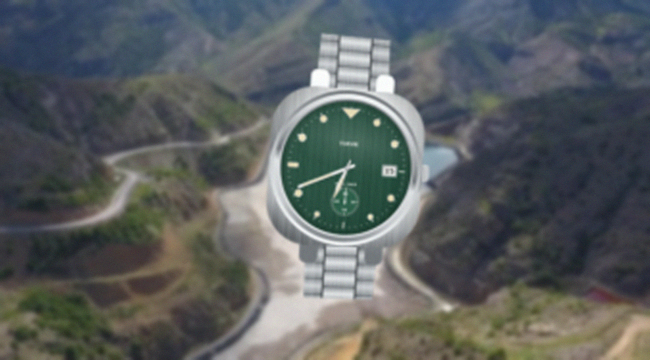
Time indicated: 6:41
